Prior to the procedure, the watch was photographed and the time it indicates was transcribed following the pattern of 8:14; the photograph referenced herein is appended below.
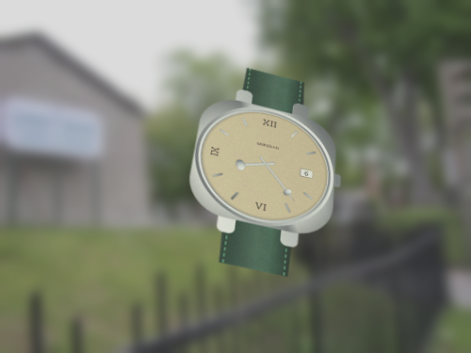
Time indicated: 8:23
